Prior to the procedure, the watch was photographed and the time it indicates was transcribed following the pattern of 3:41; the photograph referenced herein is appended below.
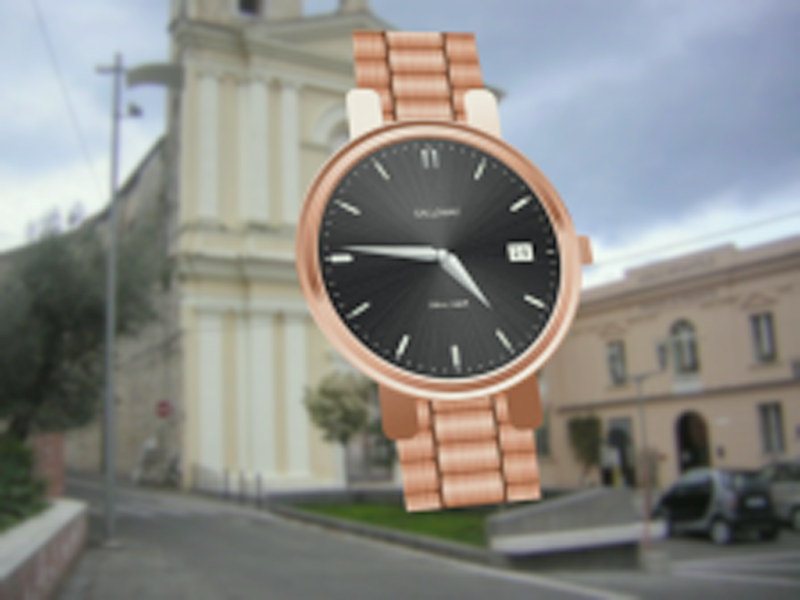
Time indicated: 4:46
